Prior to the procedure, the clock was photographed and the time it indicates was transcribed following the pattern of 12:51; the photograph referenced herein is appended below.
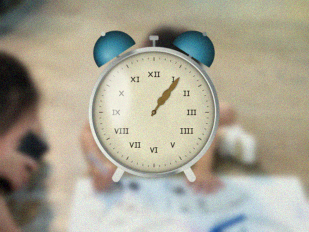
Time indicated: 1:06
